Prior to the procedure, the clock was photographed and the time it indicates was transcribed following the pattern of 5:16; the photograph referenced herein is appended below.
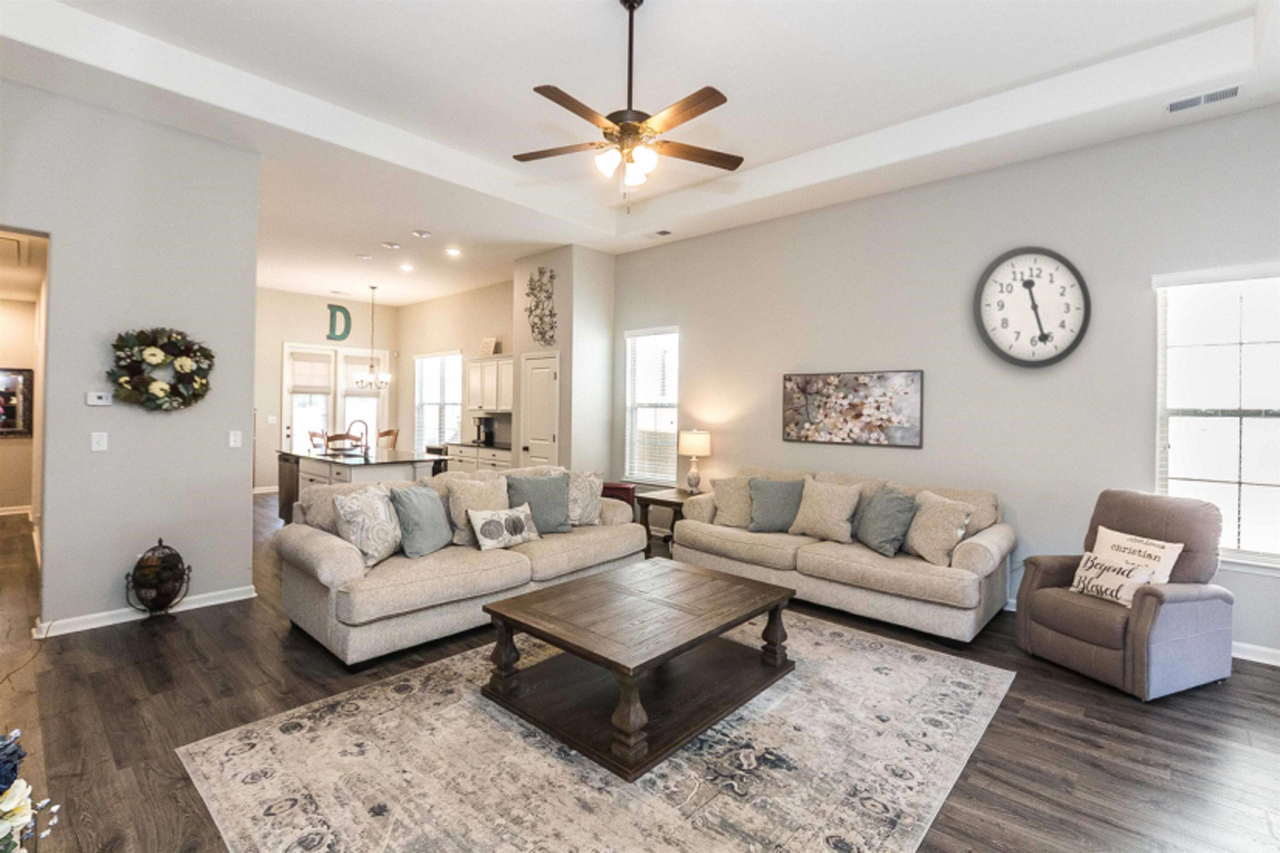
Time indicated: 11:27
